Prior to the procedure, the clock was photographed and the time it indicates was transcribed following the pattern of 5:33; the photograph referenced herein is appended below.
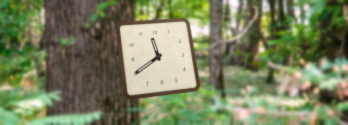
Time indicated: 11:40
